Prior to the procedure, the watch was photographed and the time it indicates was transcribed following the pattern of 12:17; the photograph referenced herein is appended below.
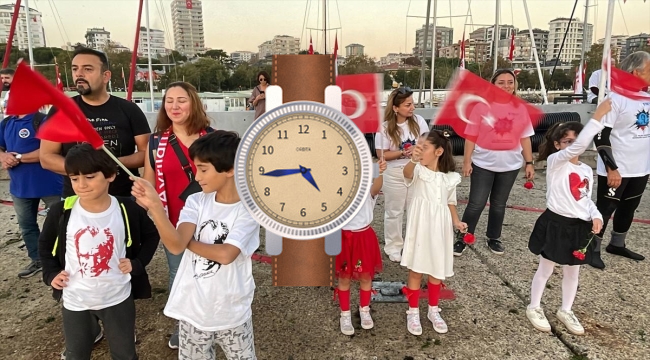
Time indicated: 4:44
